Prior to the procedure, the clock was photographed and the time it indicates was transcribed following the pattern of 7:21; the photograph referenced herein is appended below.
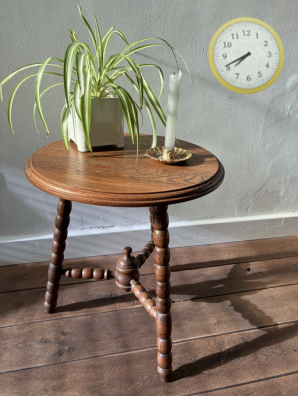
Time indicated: 7:41
